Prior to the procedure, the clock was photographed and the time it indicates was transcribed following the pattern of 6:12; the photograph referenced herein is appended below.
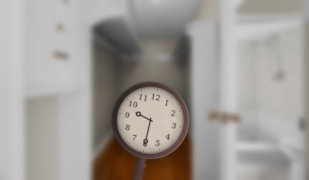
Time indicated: 9:30
